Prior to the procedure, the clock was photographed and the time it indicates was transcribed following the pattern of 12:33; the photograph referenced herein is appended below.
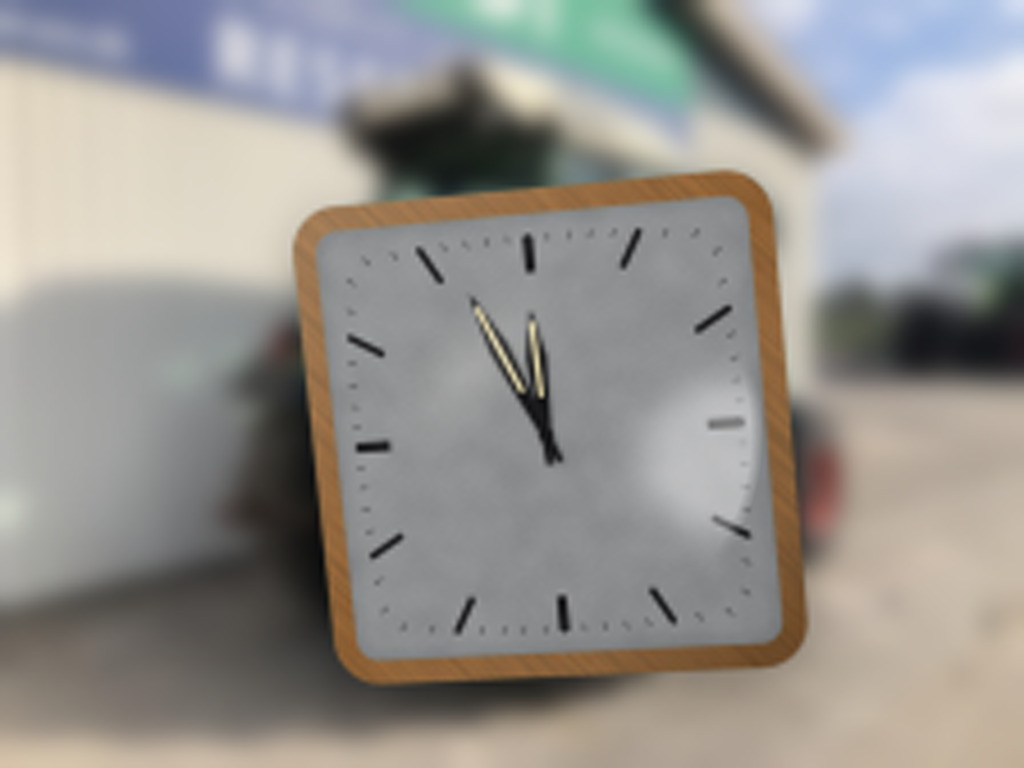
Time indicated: 11:56
